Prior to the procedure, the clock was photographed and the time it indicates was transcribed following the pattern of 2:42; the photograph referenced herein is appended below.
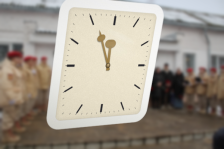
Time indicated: 11:56
